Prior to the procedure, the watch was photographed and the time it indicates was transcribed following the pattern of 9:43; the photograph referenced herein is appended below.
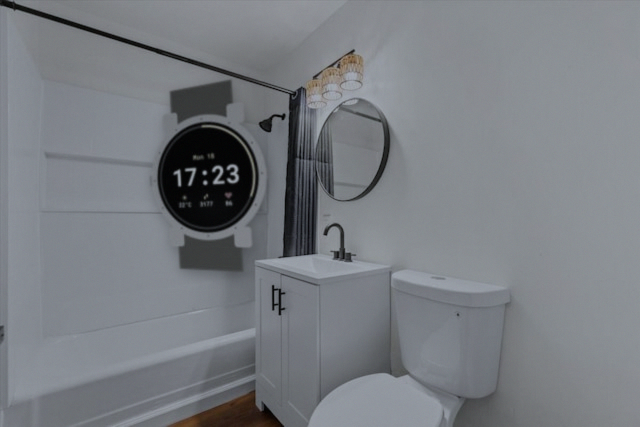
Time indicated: 17:23
